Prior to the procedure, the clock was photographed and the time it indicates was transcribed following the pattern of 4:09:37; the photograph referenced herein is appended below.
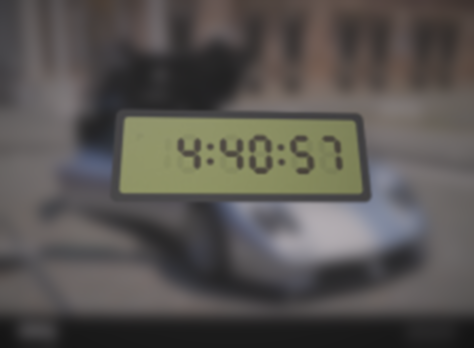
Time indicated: 4:40:57
